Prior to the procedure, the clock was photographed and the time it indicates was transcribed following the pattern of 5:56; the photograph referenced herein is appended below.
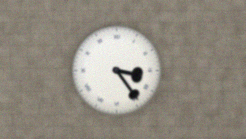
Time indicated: 3:24
